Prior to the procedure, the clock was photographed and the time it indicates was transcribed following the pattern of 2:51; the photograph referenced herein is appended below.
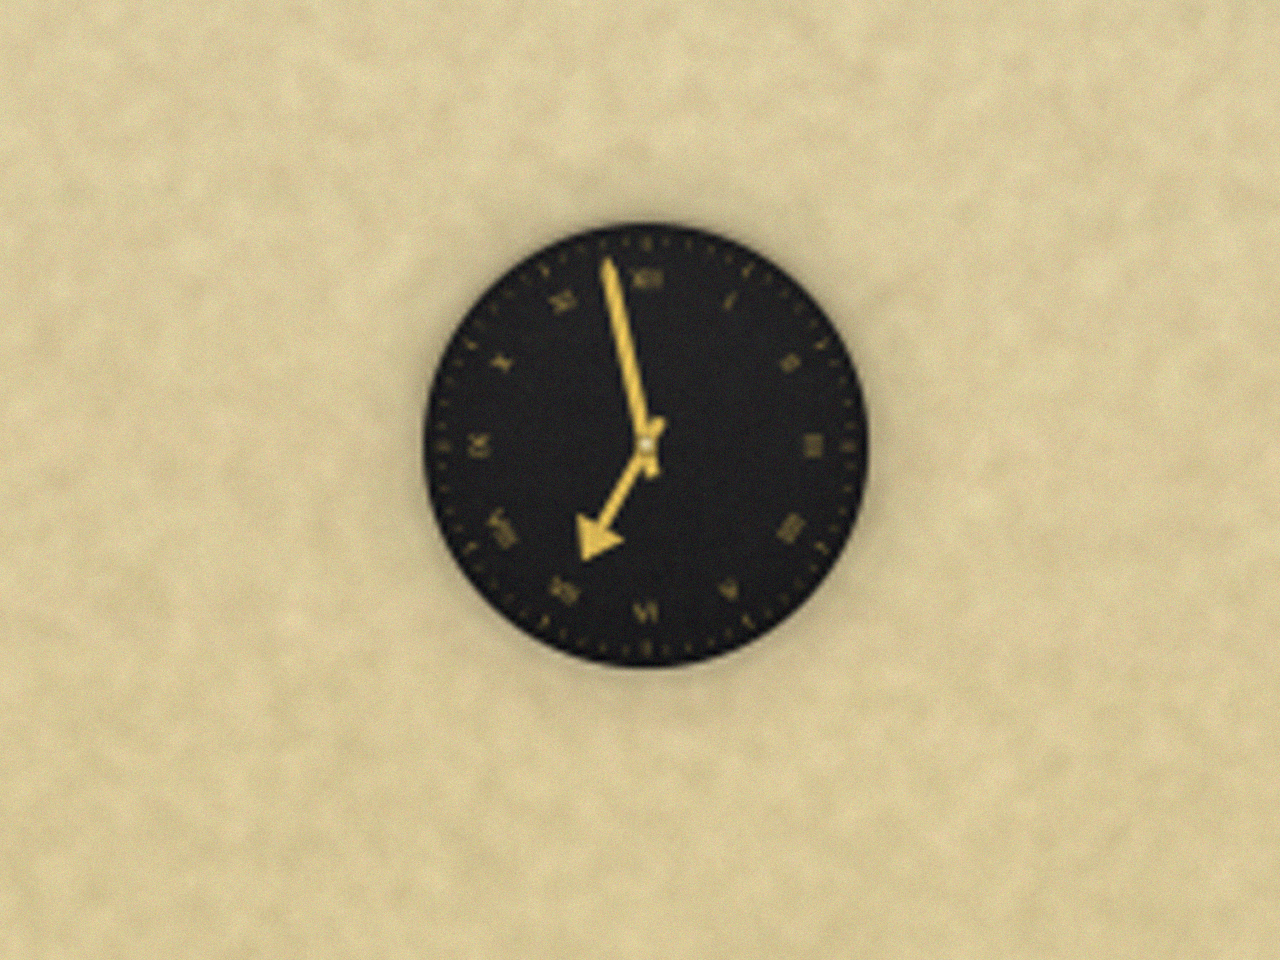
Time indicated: 6:58
